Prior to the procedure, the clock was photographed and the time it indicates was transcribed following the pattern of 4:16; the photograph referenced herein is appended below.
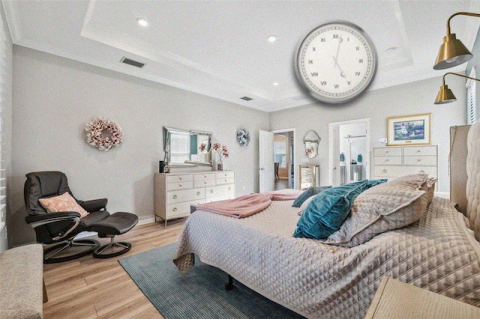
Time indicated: 5:02
